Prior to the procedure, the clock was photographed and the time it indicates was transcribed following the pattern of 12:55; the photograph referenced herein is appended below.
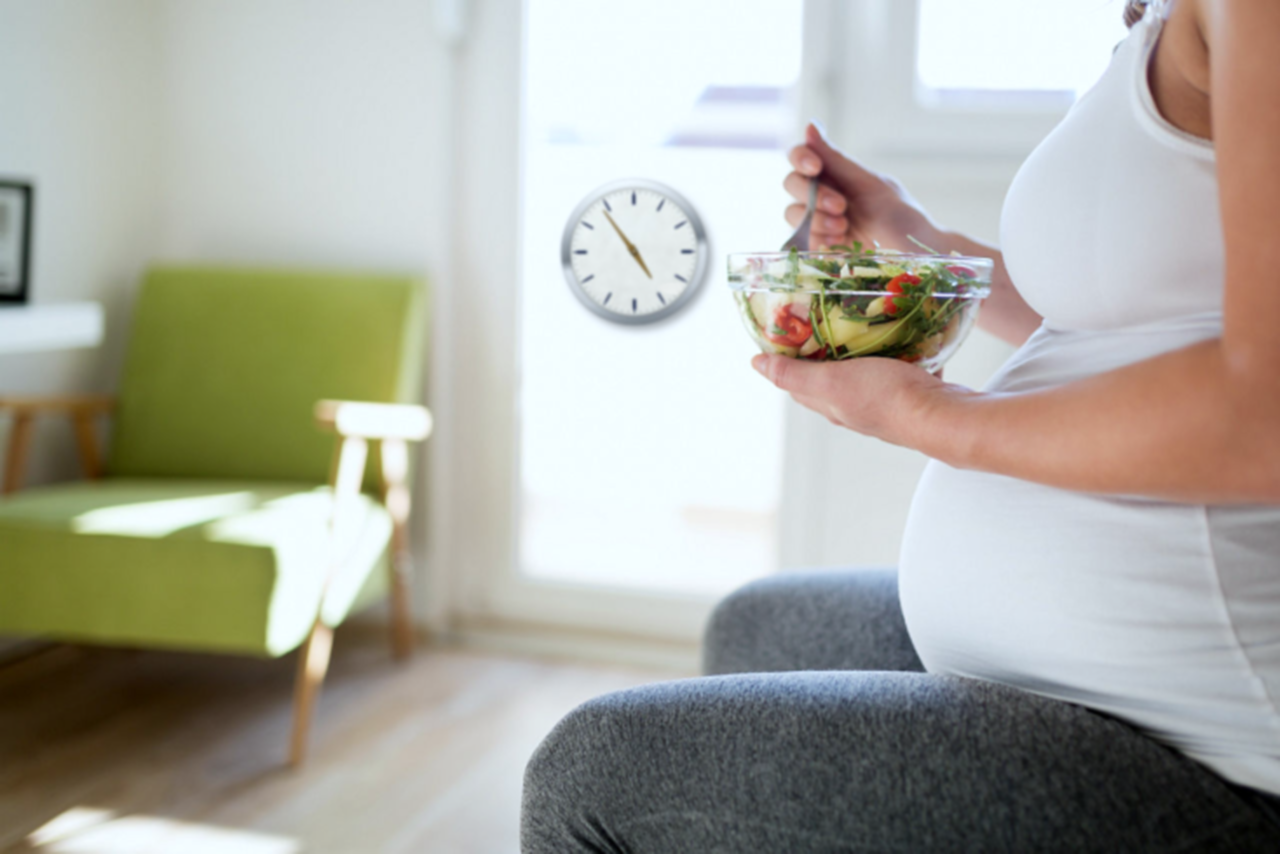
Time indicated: 4:54
